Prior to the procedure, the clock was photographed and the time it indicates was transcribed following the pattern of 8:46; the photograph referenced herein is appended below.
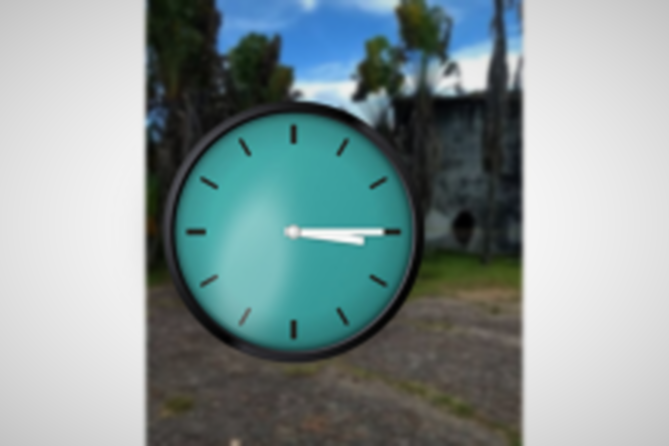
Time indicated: 3:15
